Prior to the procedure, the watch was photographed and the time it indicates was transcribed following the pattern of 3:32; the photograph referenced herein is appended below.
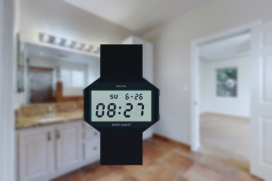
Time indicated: 8:27
